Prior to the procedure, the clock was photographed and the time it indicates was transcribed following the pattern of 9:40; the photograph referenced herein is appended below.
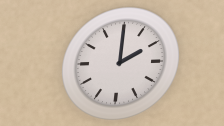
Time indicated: 2:00
